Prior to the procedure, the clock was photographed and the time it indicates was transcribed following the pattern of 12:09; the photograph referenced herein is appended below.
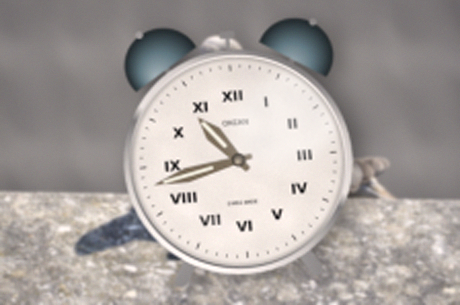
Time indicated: 10:43
